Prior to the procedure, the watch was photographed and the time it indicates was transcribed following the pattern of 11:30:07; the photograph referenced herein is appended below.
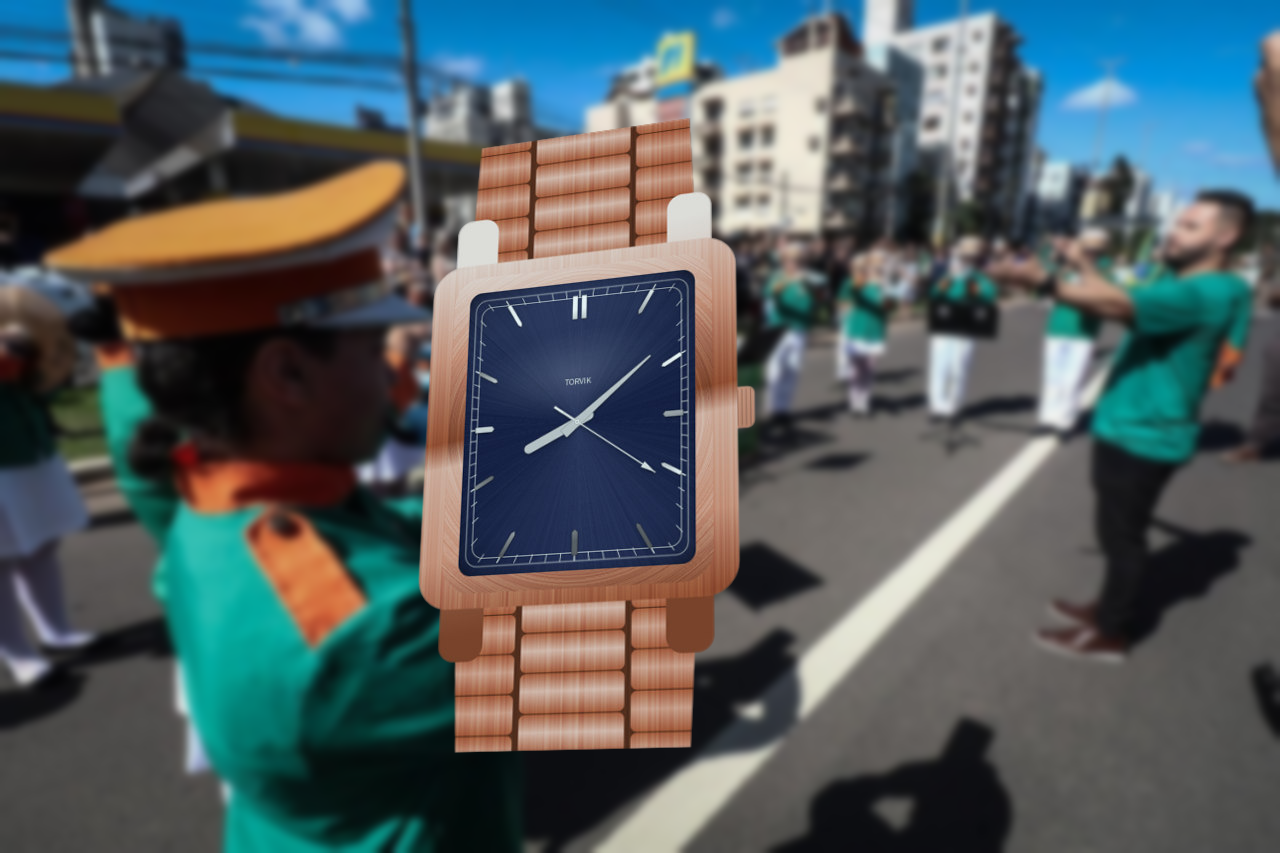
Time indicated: 8:08:21
